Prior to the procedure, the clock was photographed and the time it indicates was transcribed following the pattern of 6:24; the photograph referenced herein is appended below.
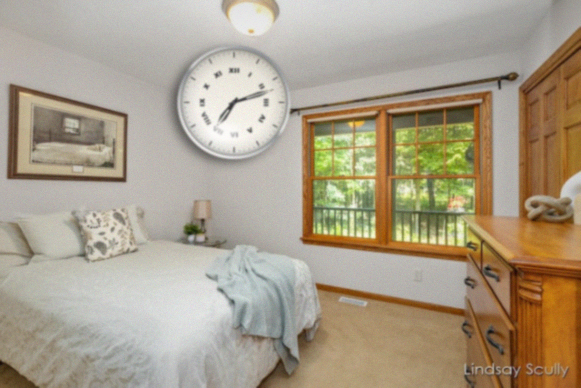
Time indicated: 7:12
